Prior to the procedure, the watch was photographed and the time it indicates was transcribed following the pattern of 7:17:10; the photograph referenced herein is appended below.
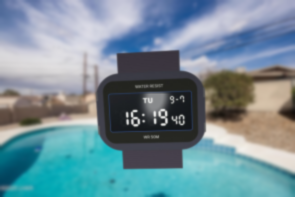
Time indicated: 16:19:40
